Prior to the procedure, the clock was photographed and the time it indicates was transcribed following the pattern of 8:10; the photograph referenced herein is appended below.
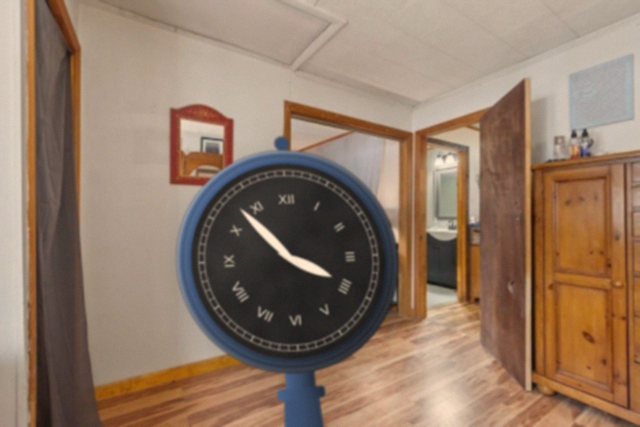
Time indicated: 3:53
